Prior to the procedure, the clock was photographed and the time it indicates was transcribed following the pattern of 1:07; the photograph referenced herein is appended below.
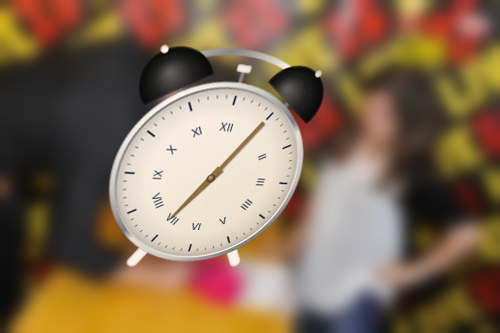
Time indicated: 7:05
